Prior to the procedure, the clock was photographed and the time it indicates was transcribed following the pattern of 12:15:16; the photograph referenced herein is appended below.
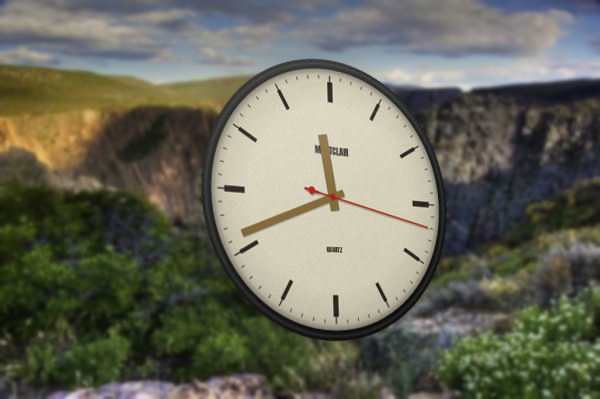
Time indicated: 11:41:17
